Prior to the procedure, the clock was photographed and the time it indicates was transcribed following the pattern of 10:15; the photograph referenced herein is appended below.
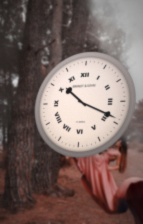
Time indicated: 10:19
